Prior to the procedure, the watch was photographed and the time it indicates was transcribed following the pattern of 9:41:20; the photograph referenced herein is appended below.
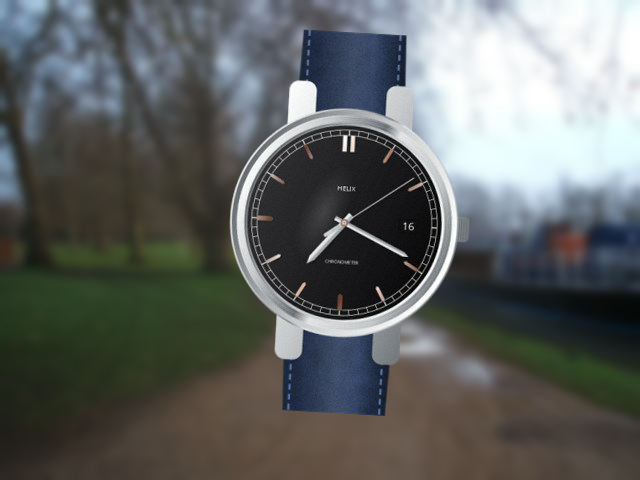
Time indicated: 7:19:09
